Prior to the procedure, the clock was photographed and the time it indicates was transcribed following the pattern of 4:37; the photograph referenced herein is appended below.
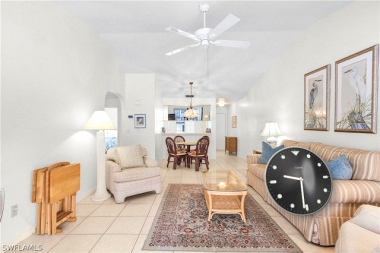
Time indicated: 9:31
